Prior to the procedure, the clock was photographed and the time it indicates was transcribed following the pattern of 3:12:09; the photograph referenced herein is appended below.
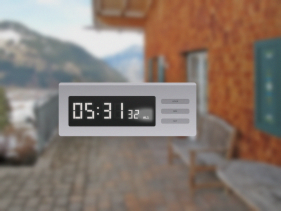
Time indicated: 5:31:32
